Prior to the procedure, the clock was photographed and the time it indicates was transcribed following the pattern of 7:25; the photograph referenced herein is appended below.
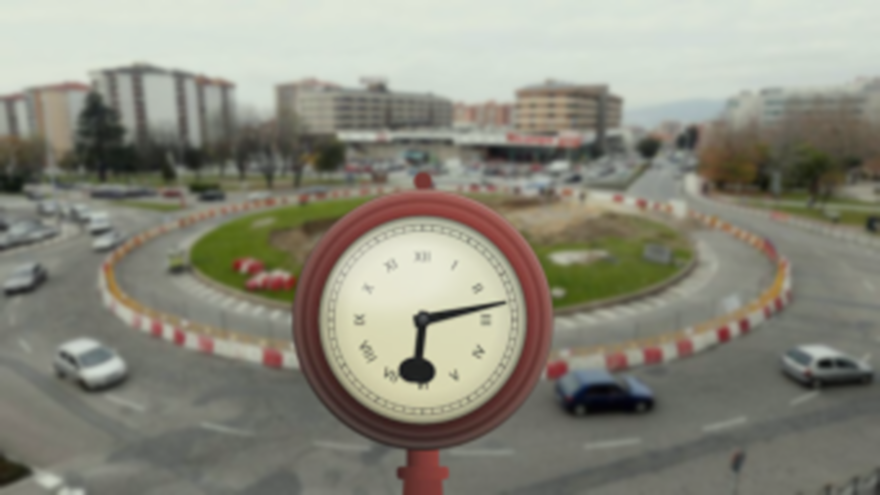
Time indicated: 6:13
